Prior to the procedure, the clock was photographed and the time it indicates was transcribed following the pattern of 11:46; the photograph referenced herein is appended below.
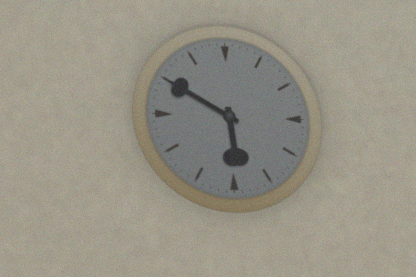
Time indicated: 5:50
